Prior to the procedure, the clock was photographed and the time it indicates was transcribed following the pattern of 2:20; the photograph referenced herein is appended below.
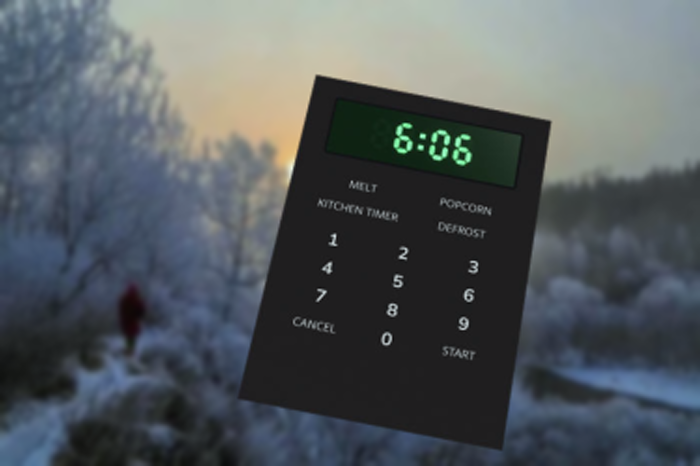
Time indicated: 6:06
